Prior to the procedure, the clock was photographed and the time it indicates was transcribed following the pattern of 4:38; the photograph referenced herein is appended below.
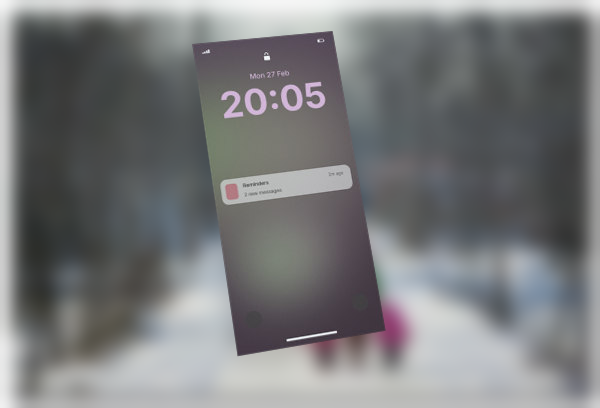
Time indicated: 20:05
